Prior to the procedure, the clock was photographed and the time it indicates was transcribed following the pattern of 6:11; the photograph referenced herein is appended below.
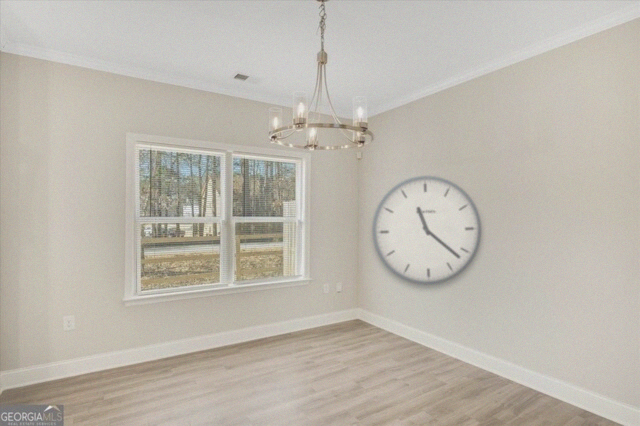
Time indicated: 11:22
